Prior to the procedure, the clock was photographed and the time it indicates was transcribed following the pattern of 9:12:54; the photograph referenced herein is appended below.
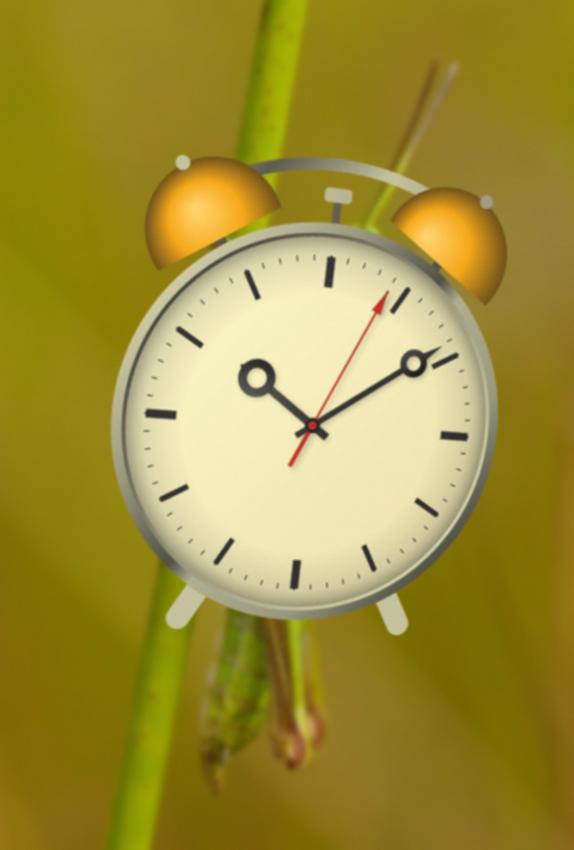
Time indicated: 10:09:04
